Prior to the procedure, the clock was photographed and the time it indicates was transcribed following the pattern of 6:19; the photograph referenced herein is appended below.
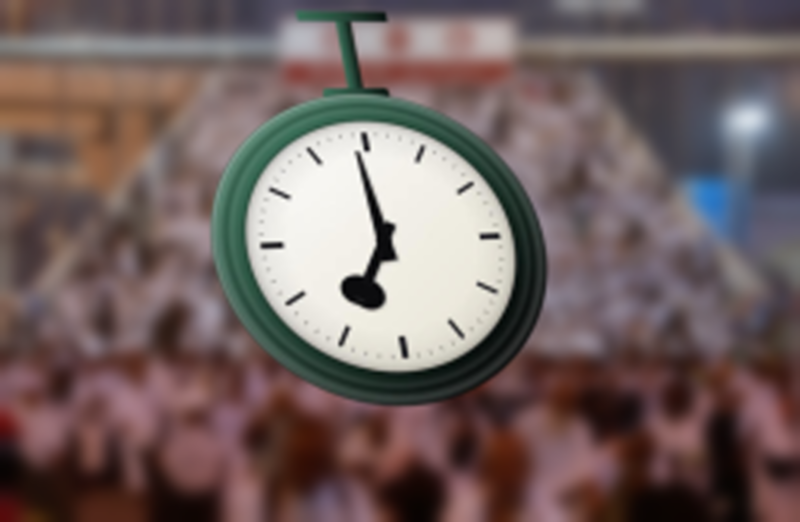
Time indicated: 6:59
